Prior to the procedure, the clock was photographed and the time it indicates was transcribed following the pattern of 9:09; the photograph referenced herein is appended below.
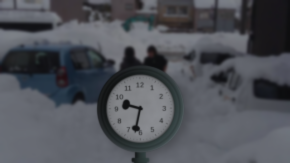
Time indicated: 9:32
